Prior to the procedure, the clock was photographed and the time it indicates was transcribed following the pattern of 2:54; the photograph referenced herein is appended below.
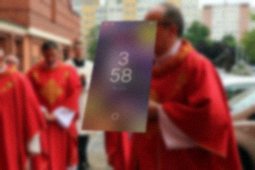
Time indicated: 3:58
